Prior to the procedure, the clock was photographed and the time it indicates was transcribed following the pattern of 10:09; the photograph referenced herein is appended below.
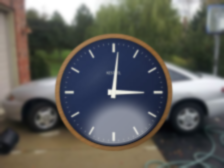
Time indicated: 3:01
